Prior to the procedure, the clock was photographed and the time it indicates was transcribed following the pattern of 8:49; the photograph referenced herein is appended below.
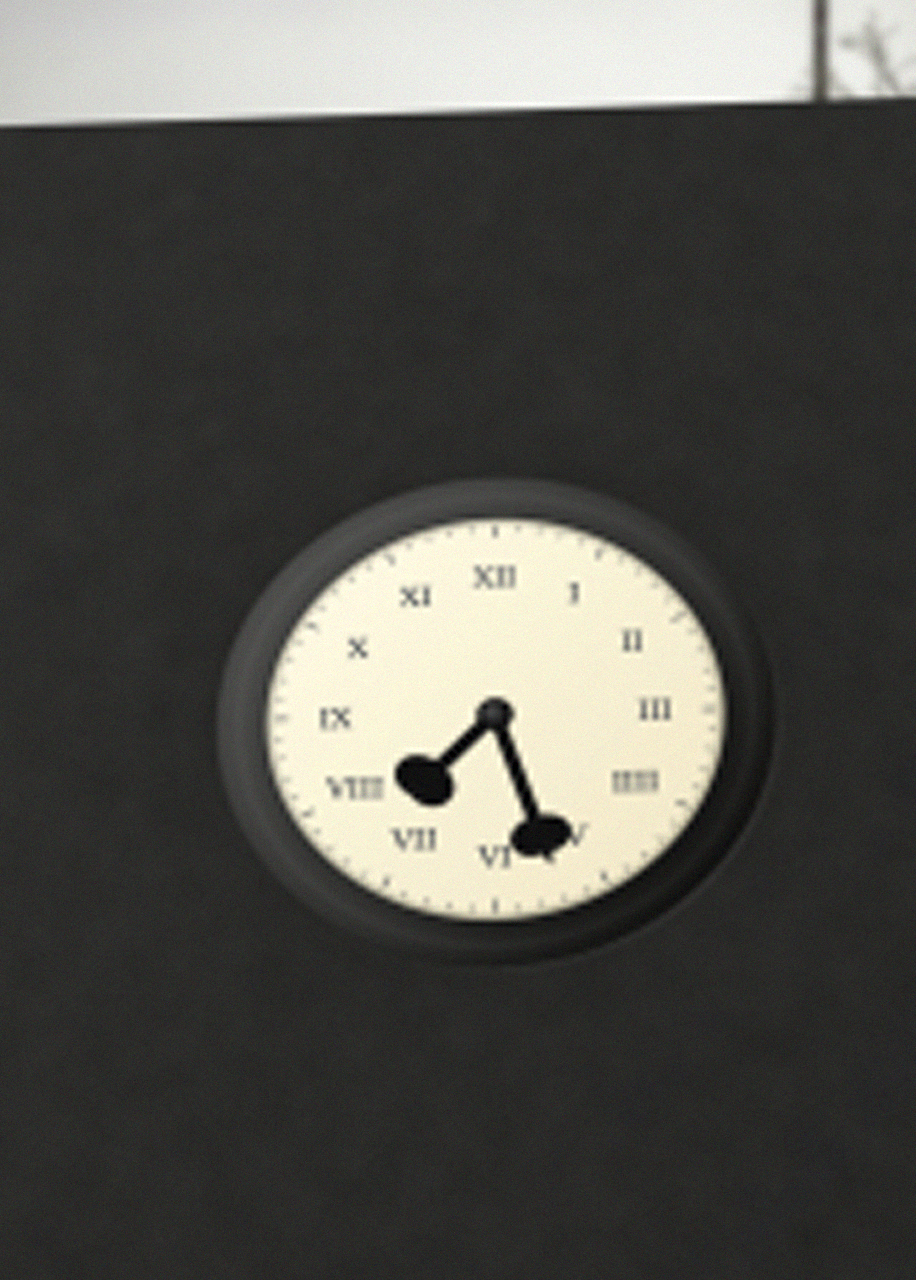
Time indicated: 7:27
